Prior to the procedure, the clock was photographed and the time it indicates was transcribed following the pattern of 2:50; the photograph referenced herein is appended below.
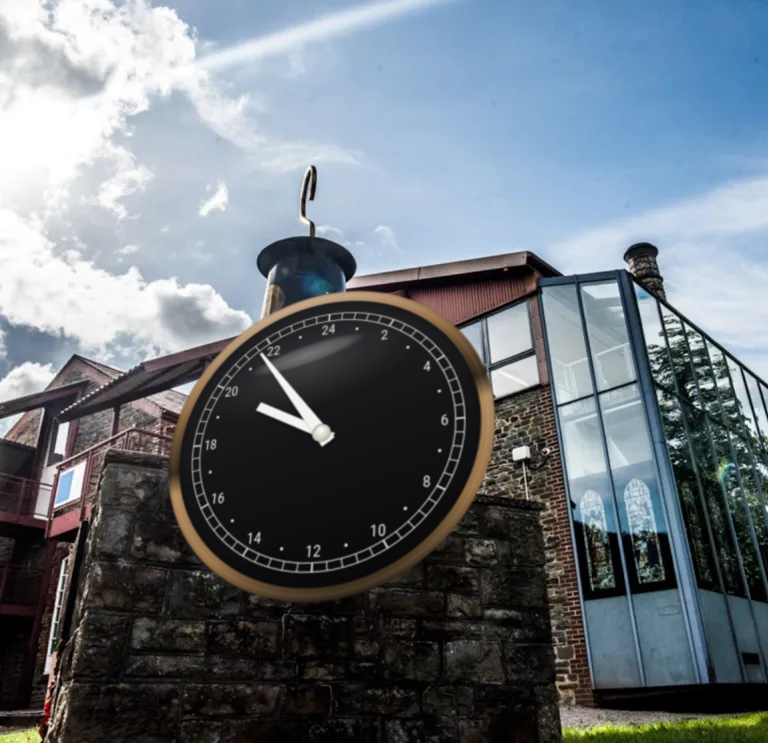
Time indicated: 19:54
